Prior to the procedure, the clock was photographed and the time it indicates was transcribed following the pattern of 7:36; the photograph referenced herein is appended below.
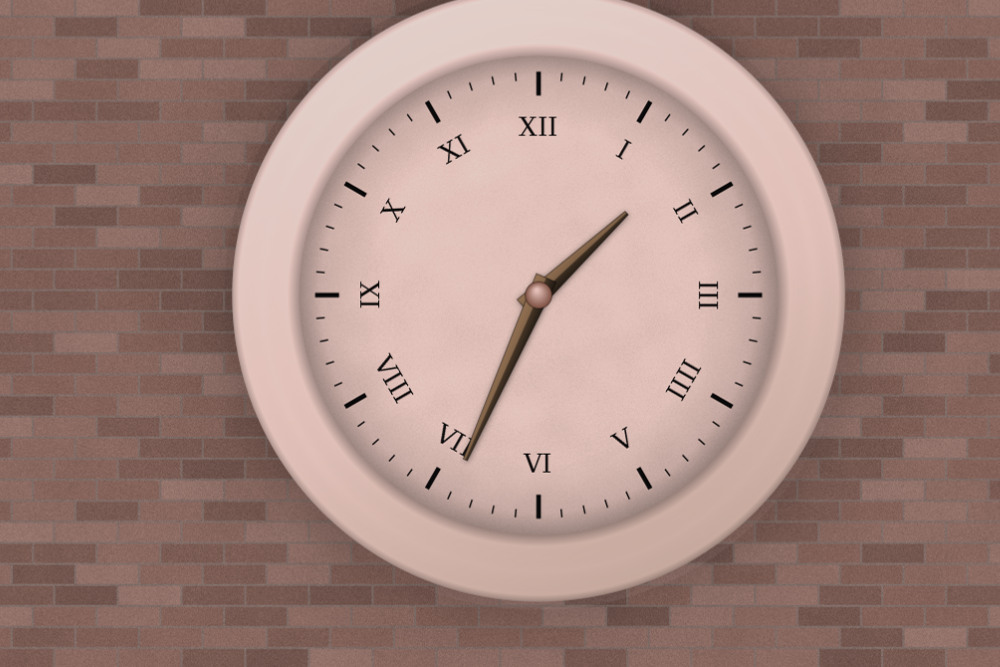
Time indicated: 1:34
